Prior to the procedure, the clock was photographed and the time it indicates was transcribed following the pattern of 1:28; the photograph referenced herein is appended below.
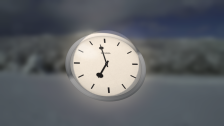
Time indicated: 6:58
